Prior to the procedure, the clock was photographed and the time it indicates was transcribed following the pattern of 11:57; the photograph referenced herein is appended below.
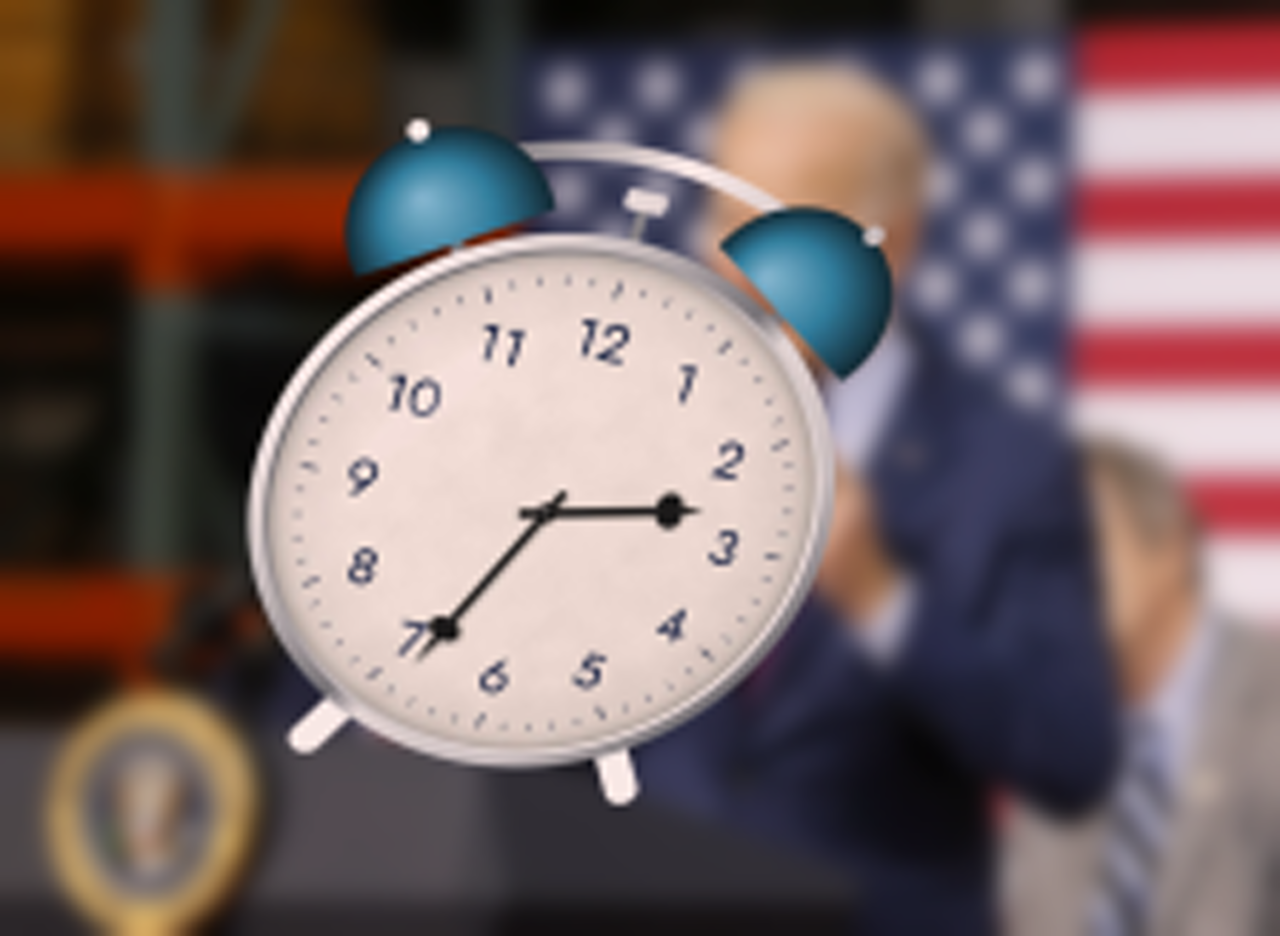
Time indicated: 2:34
